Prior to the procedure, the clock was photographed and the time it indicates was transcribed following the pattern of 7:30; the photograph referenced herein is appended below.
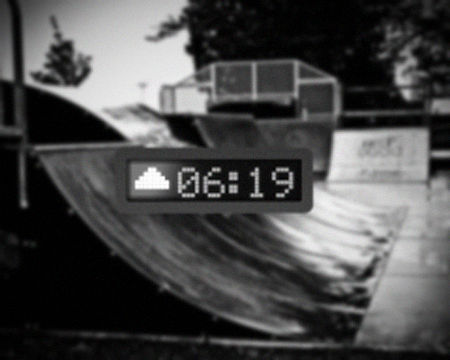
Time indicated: 6:19
